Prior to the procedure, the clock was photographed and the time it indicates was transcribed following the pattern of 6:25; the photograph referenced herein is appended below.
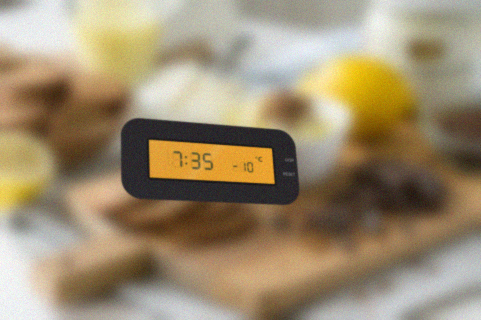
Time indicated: 7:35
